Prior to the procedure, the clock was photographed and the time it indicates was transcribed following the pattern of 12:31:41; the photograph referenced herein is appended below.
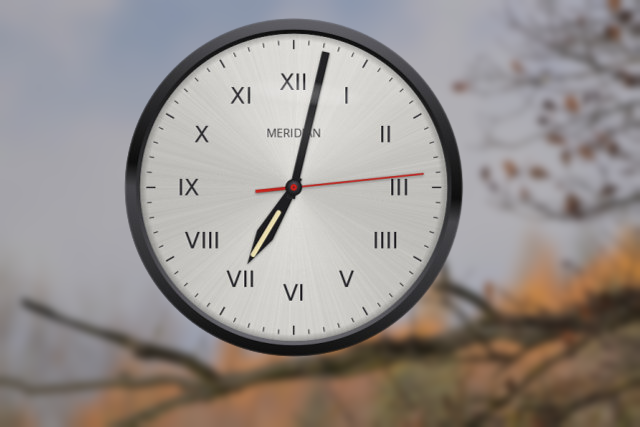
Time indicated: 7:02:14
